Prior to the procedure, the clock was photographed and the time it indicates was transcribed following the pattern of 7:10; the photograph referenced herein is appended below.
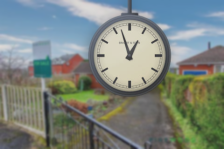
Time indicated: 12:57
